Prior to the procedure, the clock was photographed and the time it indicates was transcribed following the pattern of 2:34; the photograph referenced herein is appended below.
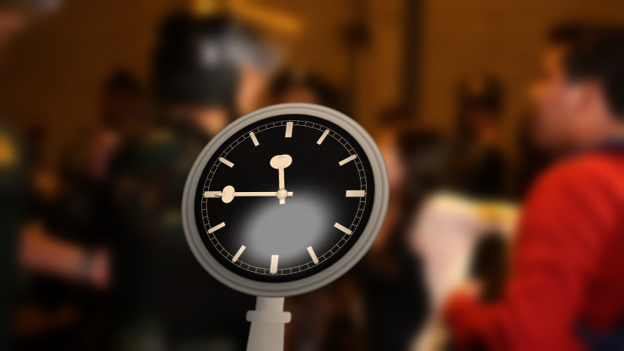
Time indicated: 11:45
